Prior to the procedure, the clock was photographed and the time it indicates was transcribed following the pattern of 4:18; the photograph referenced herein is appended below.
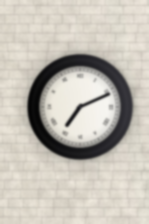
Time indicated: 7:11
